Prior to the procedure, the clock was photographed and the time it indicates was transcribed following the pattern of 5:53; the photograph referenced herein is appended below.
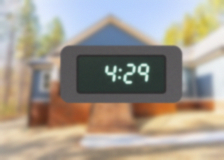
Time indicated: 4:29
